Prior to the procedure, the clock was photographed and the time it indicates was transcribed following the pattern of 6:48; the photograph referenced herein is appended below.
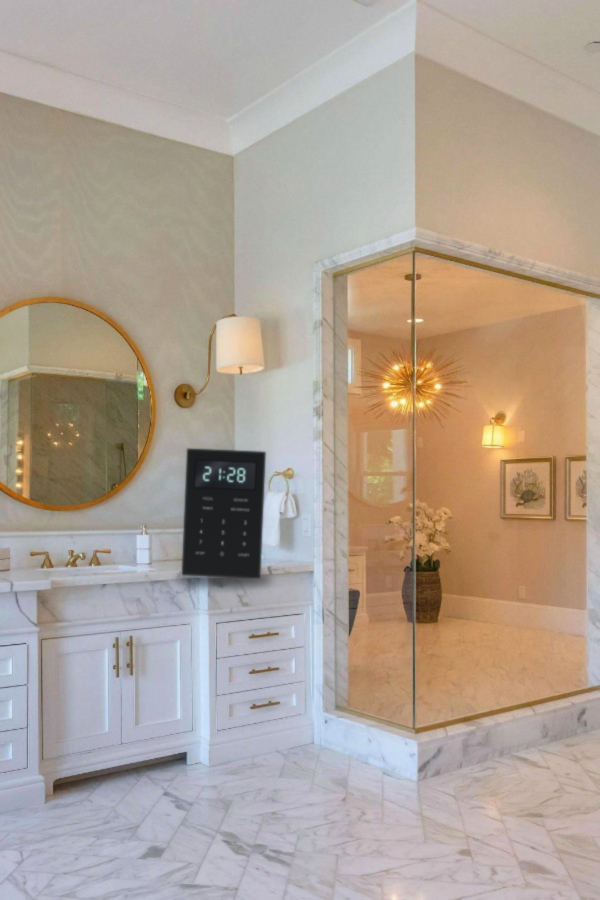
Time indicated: 21:28
